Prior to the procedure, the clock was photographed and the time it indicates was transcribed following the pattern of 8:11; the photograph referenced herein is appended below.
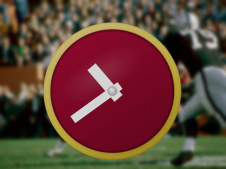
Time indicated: 10:39
